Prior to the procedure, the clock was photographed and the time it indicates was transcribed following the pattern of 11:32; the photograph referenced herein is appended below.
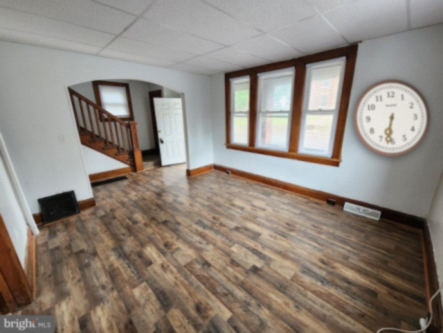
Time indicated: 6:32
